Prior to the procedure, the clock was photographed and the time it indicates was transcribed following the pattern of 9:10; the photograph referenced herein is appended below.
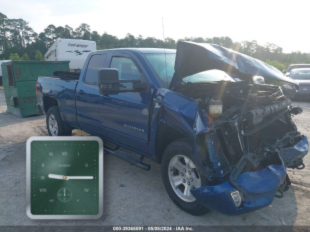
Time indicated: 9:15
